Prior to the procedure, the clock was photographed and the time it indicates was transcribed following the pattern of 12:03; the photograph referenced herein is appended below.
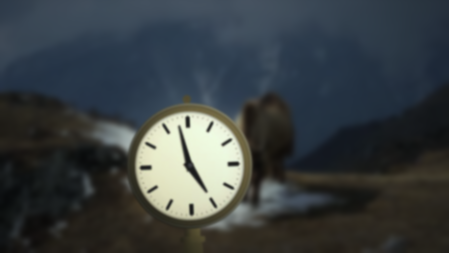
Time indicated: 4:58
